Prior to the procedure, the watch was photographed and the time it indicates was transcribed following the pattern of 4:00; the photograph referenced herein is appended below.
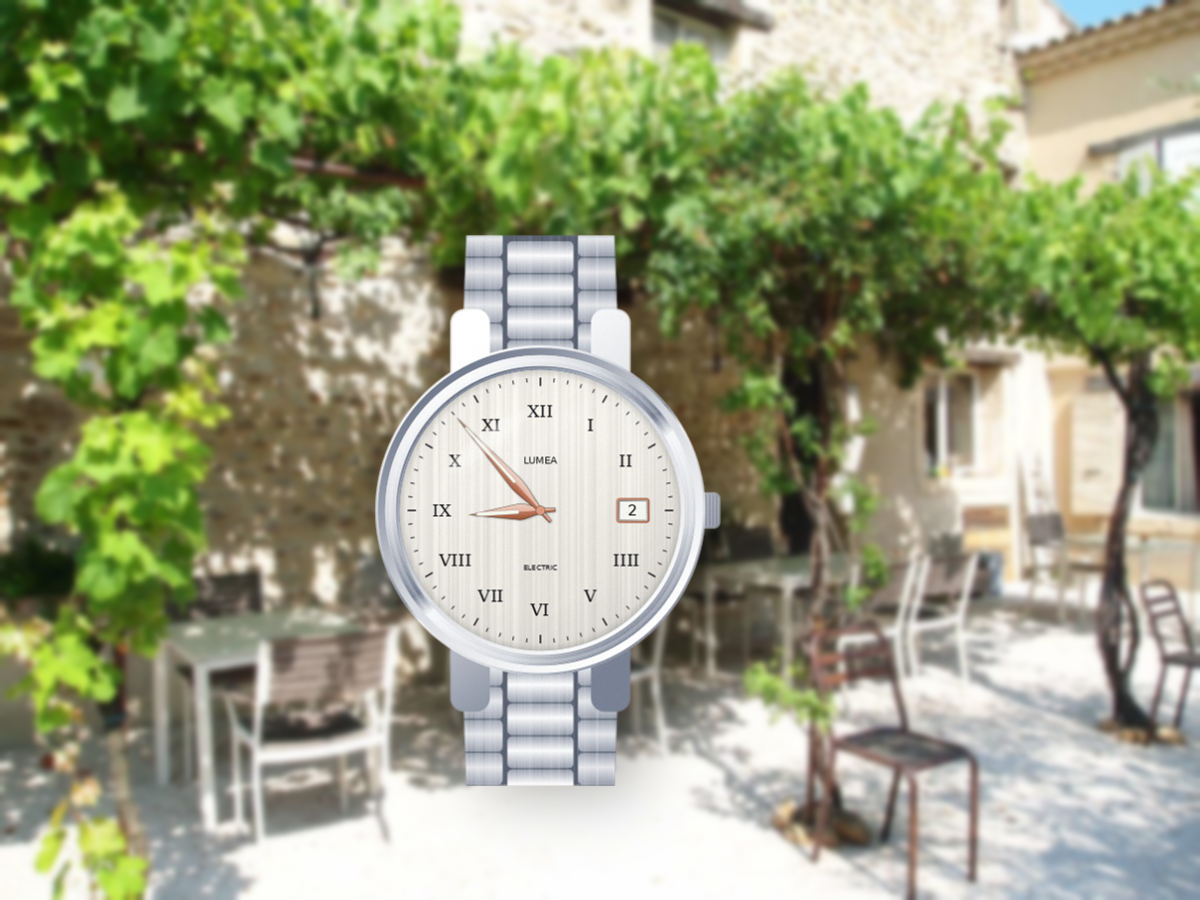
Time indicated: 8:53
